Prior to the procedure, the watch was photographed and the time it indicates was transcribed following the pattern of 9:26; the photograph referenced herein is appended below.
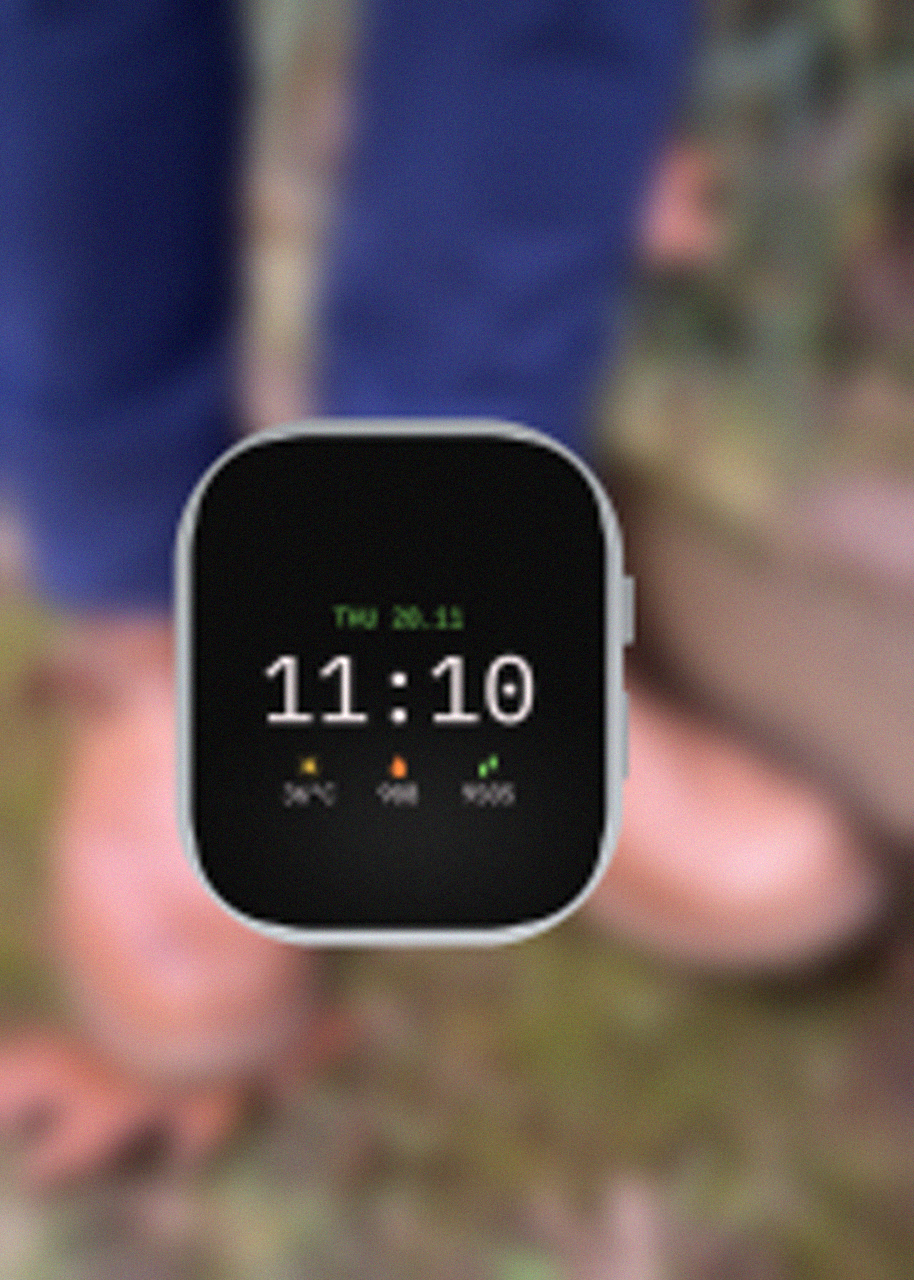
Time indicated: 11:10
